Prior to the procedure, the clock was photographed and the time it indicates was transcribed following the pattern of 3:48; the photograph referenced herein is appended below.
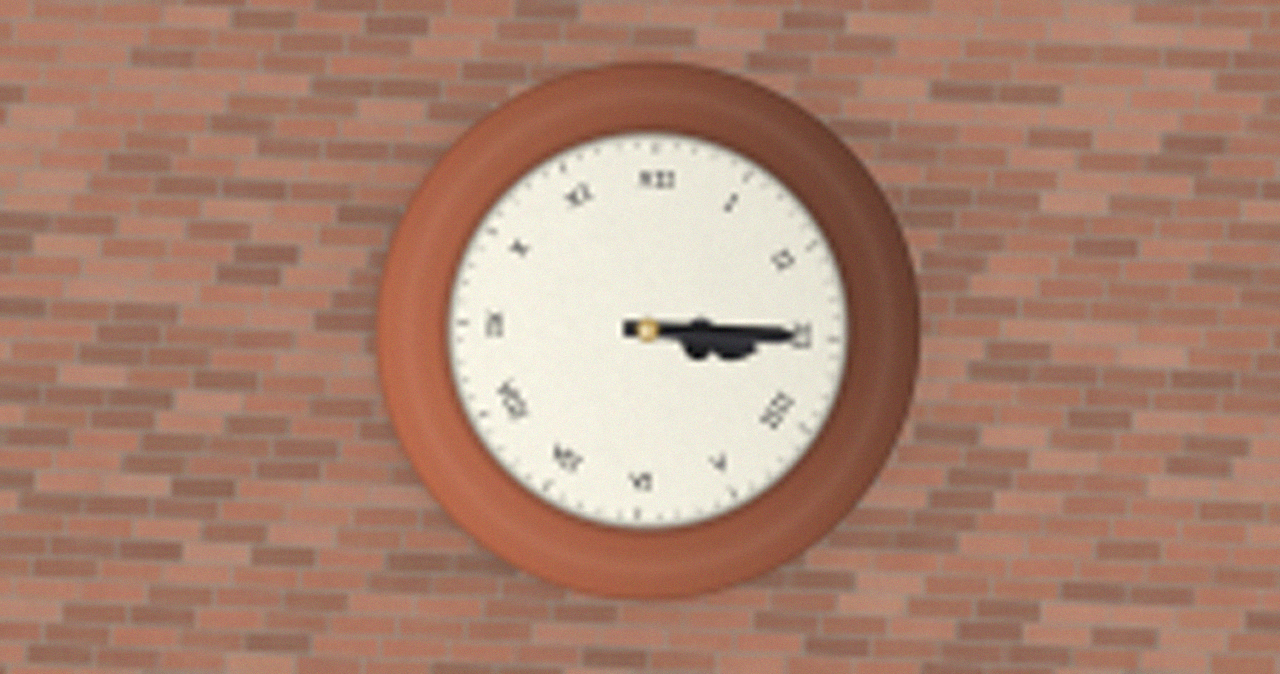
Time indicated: 3:15
